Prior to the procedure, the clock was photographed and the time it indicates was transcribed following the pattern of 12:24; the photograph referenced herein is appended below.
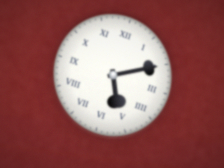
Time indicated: 5:10
